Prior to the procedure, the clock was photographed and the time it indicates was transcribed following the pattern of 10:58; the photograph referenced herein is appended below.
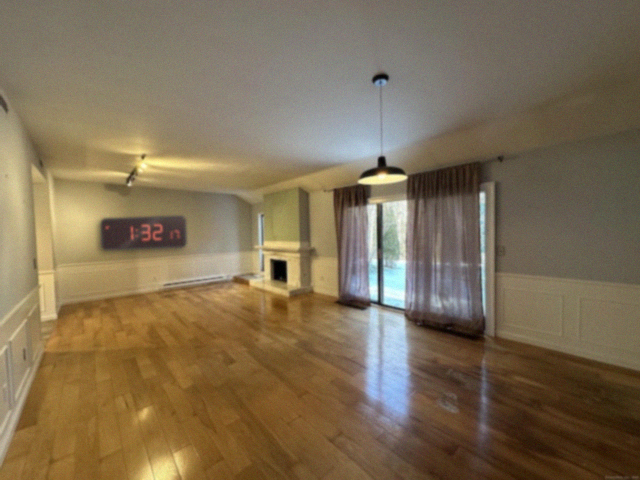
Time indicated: 1:32
